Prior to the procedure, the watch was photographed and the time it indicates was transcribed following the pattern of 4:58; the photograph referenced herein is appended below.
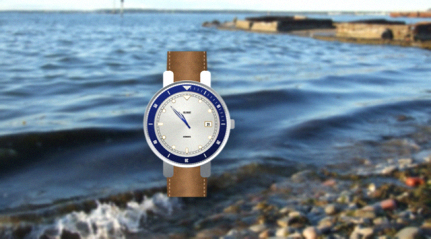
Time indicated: 10:53
